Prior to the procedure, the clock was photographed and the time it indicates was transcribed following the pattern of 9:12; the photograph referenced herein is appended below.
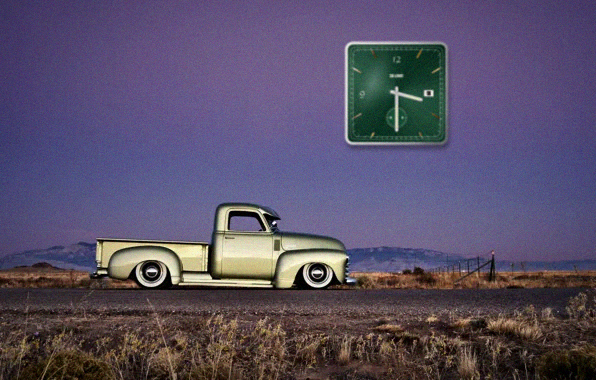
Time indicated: 3:30
